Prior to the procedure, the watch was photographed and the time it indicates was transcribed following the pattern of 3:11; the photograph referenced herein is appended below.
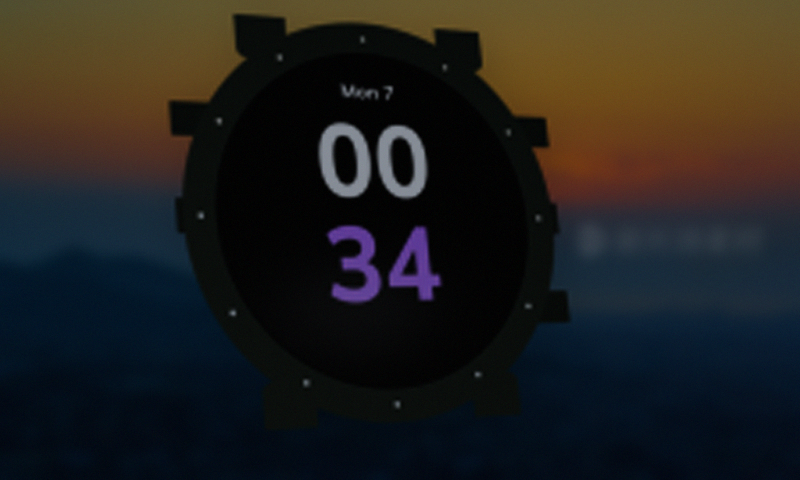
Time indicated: 0:34
